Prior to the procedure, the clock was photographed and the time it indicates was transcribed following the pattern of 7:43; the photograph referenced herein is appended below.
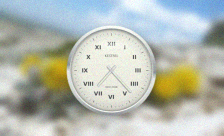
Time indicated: 7:23
